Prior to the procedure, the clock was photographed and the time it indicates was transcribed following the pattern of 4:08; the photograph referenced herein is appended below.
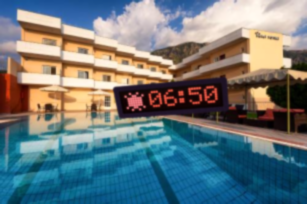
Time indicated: 6:50
